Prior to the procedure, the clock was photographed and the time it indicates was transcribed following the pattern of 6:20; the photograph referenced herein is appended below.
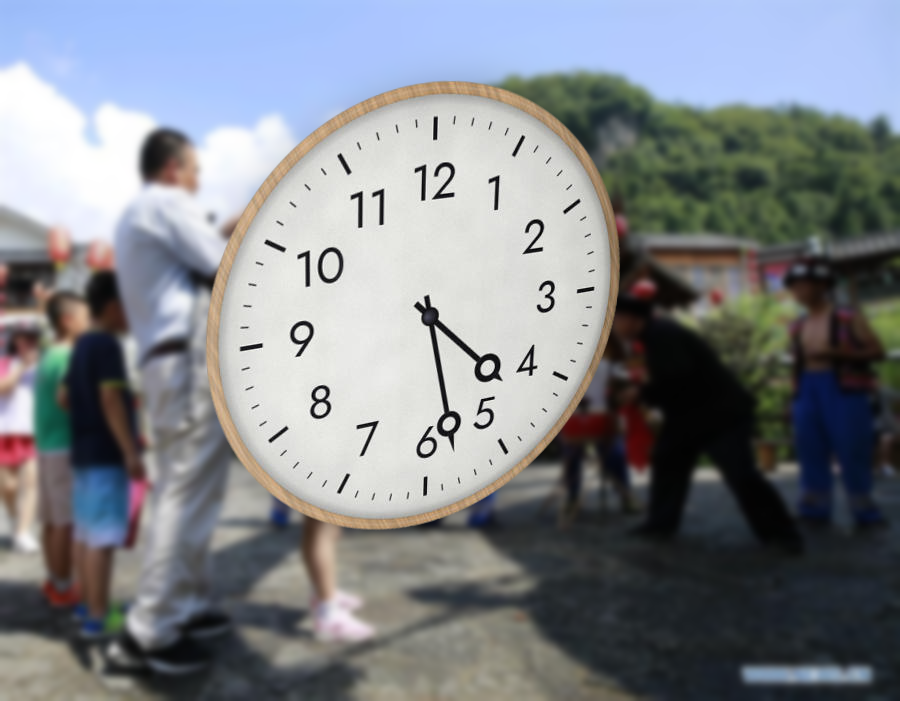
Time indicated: 4:28
